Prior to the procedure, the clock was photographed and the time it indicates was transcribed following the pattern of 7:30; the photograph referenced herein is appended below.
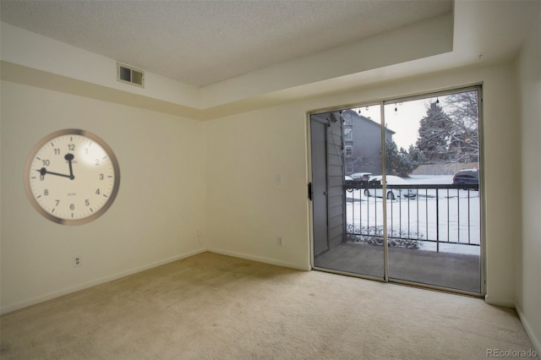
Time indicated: 11:47
